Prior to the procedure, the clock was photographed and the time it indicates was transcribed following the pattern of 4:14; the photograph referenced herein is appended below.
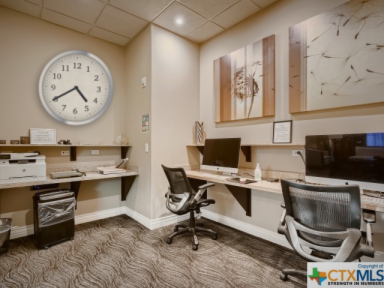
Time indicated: 4:40
